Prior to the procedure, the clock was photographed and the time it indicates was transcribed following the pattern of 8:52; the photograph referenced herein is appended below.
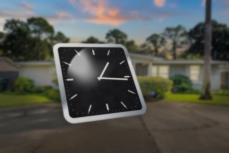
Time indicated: 1:16
